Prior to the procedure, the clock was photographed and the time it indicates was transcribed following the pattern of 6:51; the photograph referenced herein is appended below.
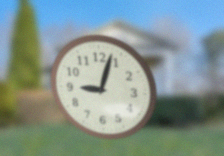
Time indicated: 9:03
